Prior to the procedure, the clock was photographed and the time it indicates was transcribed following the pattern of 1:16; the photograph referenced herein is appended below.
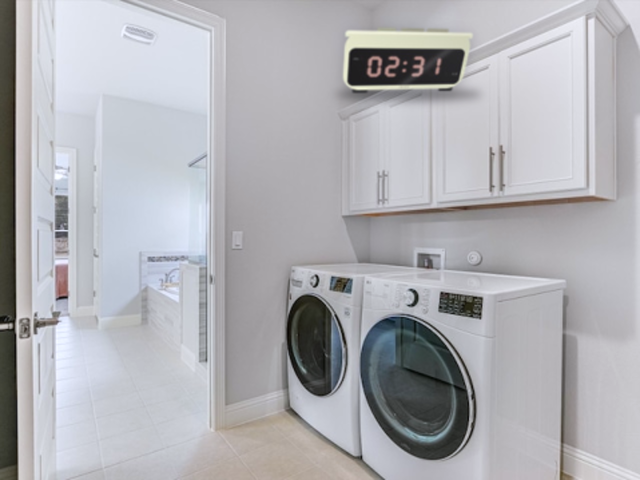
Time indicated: 2:31
